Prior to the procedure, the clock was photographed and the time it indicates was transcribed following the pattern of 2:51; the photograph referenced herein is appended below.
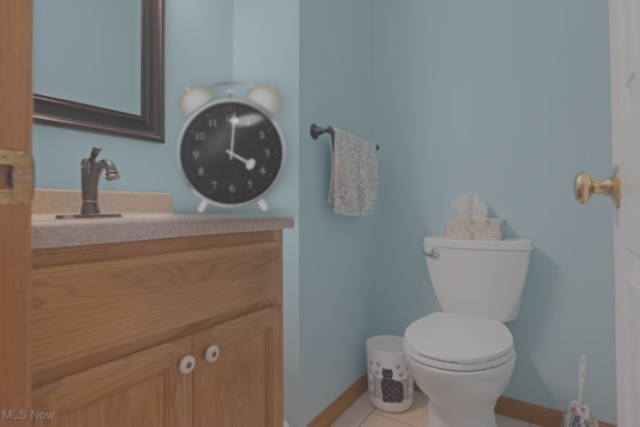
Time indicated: 4:01
